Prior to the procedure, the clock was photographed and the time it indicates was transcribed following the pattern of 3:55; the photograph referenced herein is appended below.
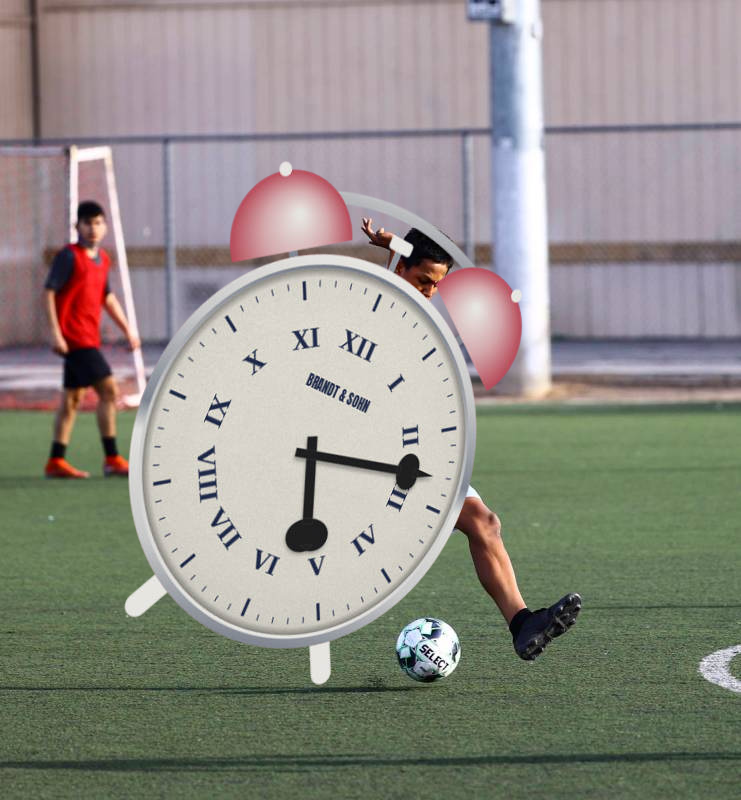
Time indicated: 5:13
